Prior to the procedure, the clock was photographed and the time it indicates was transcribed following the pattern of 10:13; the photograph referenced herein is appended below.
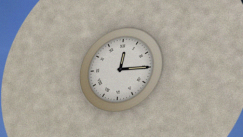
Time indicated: 12:15
